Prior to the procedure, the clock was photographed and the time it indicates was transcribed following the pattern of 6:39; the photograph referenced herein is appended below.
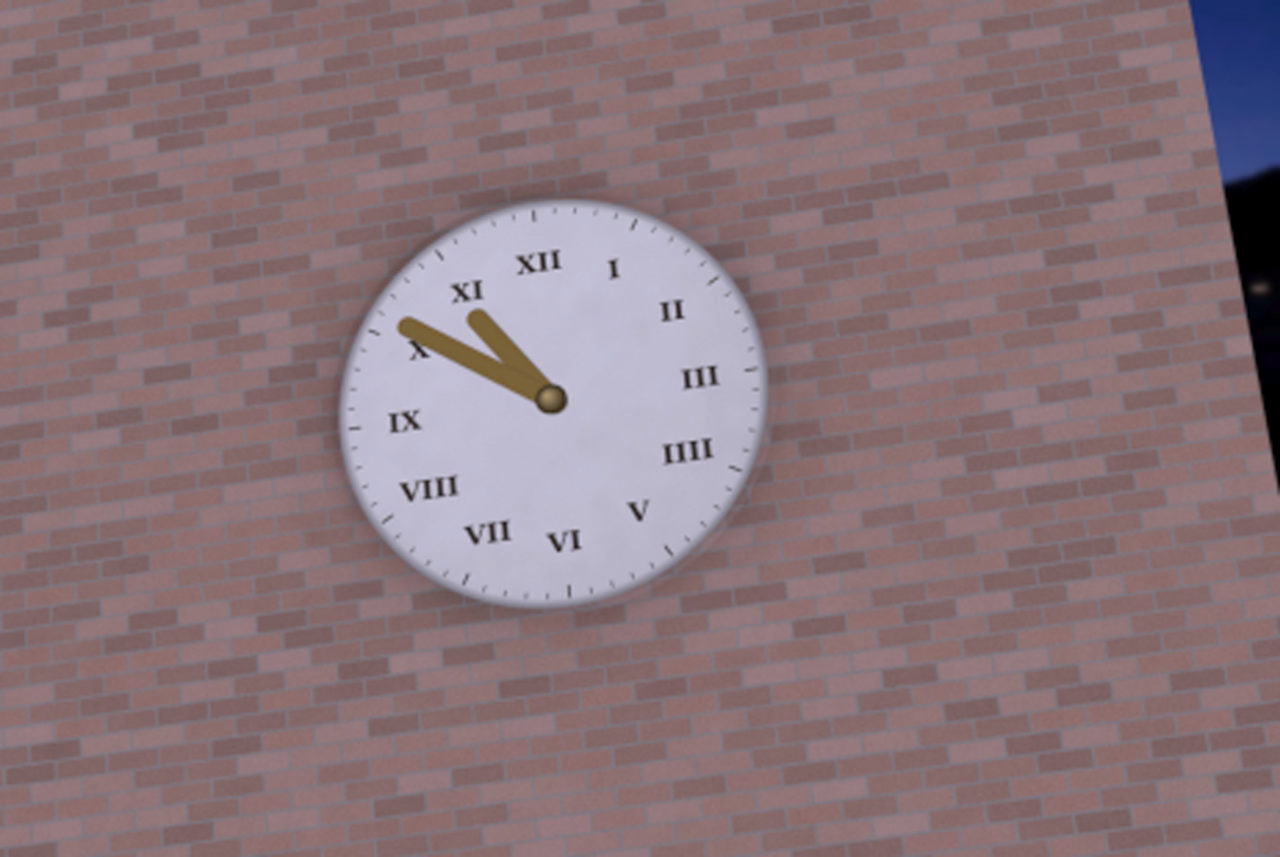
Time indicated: 10:51
